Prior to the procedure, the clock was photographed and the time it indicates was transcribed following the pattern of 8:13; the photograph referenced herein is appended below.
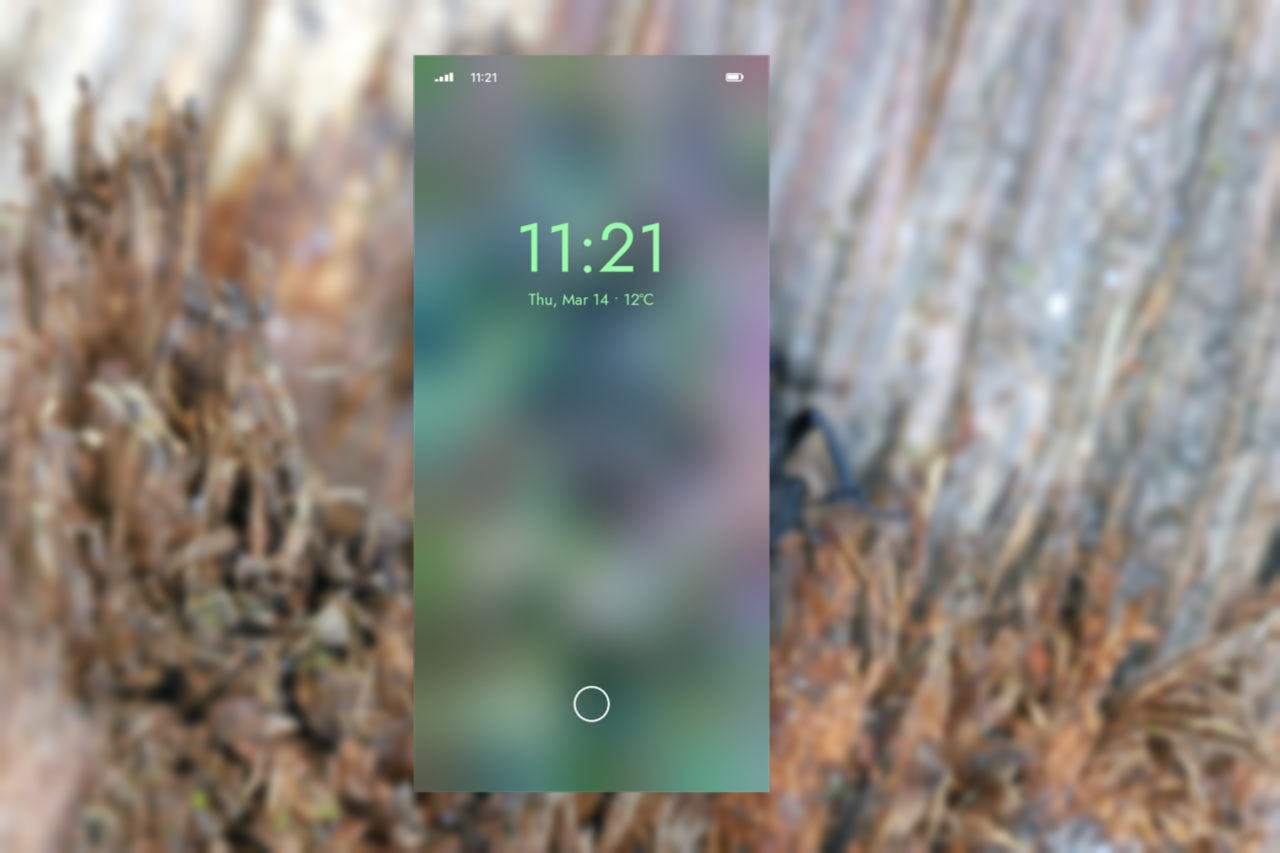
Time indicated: 11:21
